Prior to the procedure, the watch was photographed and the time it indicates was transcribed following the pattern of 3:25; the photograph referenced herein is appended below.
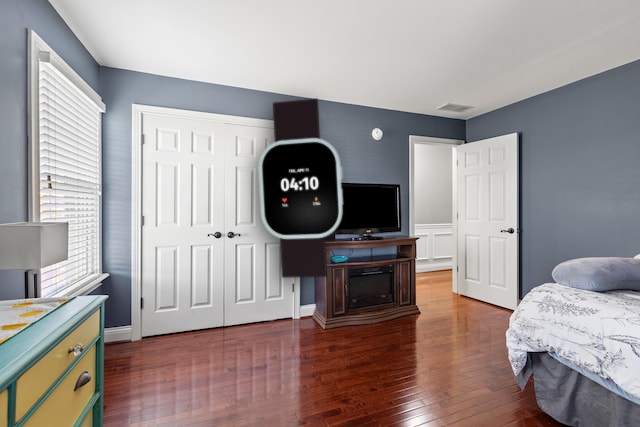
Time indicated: 4:10
